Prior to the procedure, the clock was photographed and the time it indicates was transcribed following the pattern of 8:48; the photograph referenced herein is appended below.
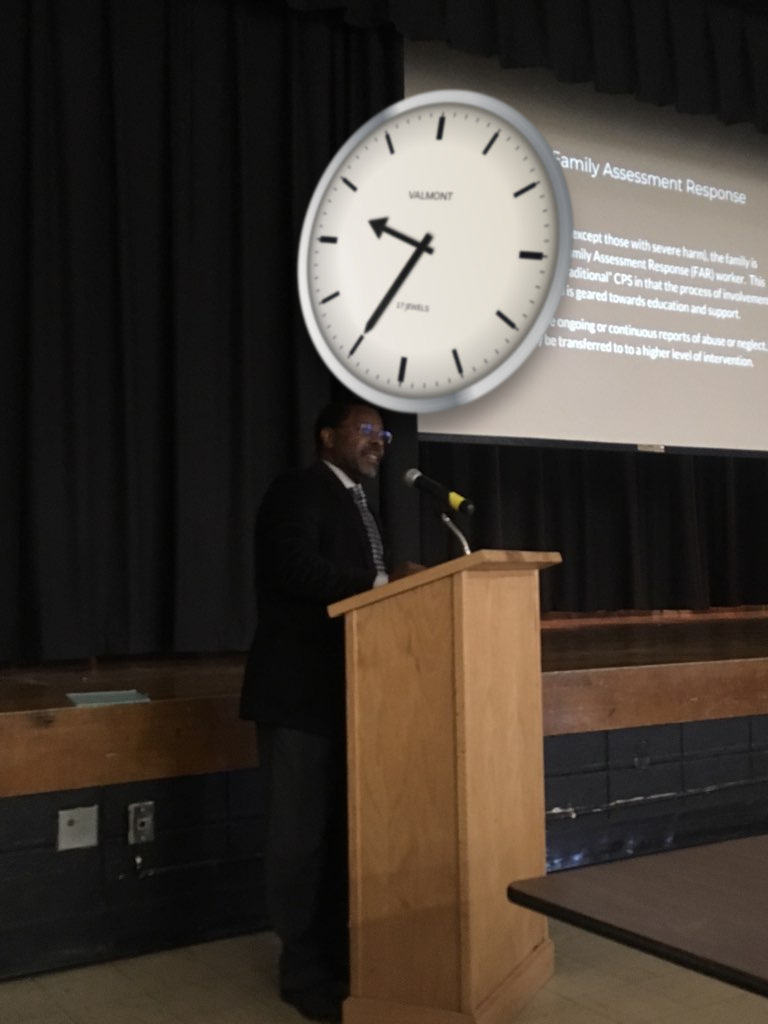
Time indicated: 9:35
